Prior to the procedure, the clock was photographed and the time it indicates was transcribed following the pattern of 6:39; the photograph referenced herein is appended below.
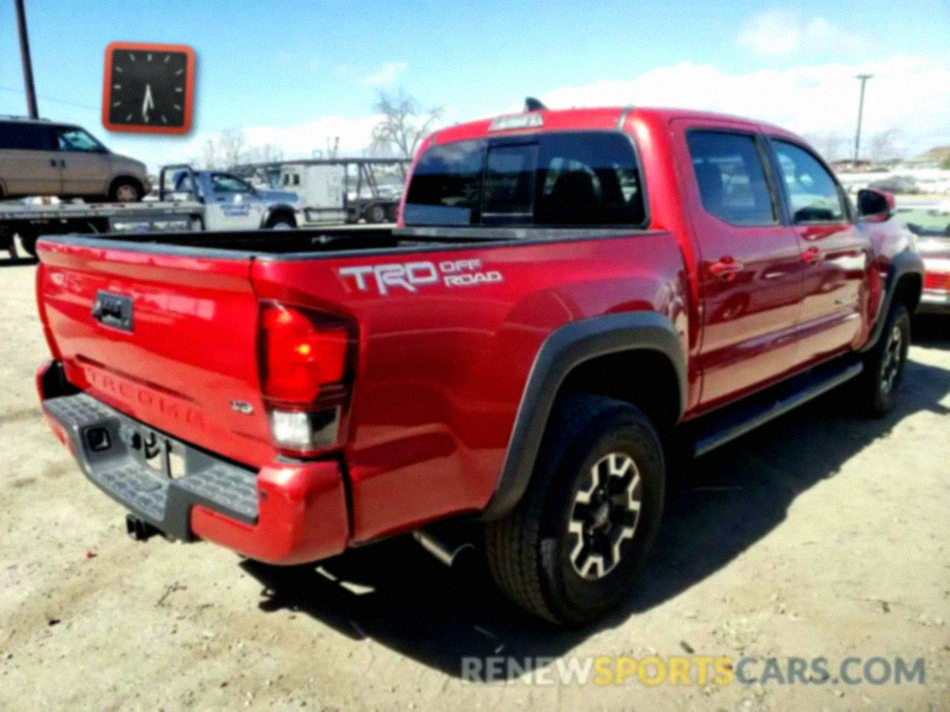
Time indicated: 5:31
